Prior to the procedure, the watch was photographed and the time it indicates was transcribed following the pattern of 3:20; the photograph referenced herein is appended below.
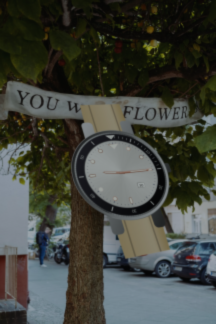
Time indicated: 9:15
